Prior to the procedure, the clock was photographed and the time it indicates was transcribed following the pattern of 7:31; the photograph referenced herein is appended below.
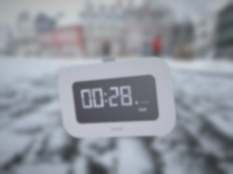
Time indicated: 0:28
